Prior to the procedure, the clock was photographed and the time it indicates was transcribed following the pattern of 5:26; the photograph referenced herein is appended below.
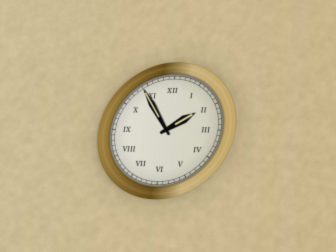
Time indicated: 1:54
